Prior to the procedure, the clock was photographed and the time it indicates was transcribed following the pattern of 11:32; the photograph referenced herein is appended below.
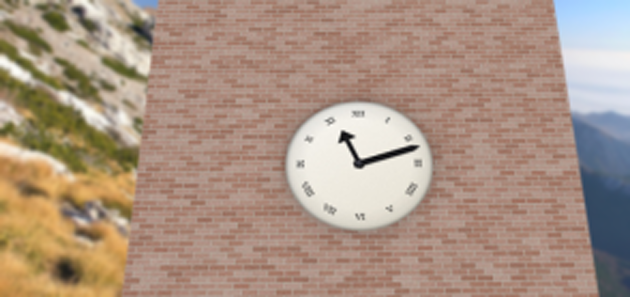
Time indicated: 11:12
